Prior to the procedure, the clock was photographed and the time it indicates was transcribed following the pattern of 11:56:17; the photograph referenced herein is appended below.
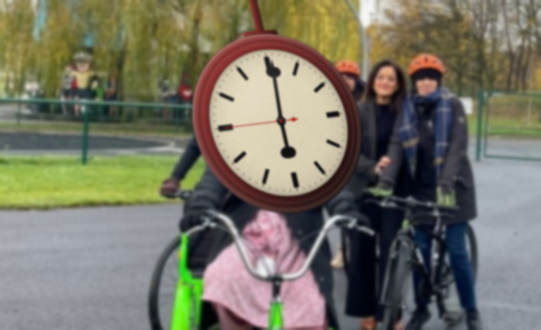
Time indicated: 6:00:45
